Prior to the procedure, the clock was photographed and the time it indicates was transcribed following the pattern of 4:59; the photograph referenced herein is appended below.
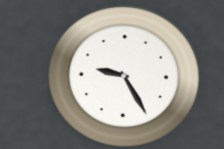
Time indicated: 9:25
